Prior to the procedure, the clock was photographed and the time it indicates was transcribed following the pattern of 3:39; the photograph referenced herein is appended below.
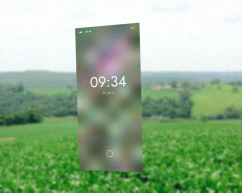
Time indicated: 9:34
